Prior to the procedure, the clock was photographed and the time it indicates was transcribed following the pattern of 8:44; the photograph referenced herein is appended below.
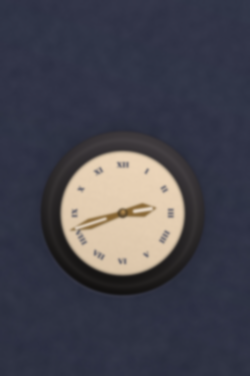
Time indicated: 2:42
